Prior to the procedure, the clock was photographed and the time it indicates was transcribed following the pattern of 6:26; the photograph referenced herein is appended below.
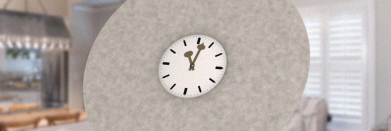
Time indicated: 11:02
